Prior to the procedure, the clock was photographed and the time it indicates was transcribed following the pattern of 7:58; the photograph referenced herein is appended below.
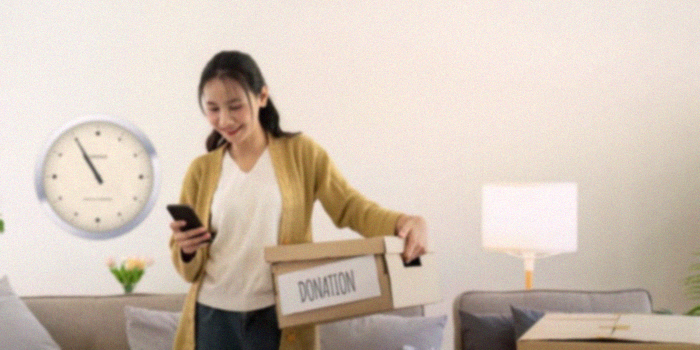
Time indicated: 10:55
